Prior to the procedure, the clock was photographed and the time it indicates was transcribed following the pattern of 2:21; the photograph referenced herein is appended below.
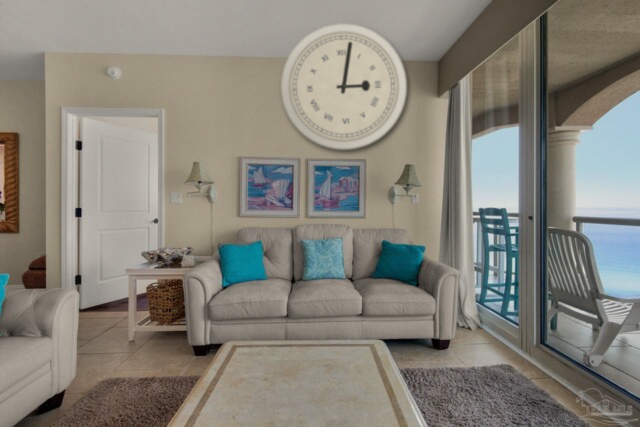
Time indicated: 3:02
